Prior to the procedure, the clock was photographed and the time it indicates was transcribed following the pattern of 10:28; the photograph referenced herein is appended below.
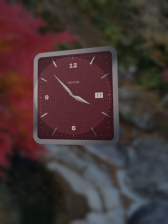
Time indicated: 3:53
